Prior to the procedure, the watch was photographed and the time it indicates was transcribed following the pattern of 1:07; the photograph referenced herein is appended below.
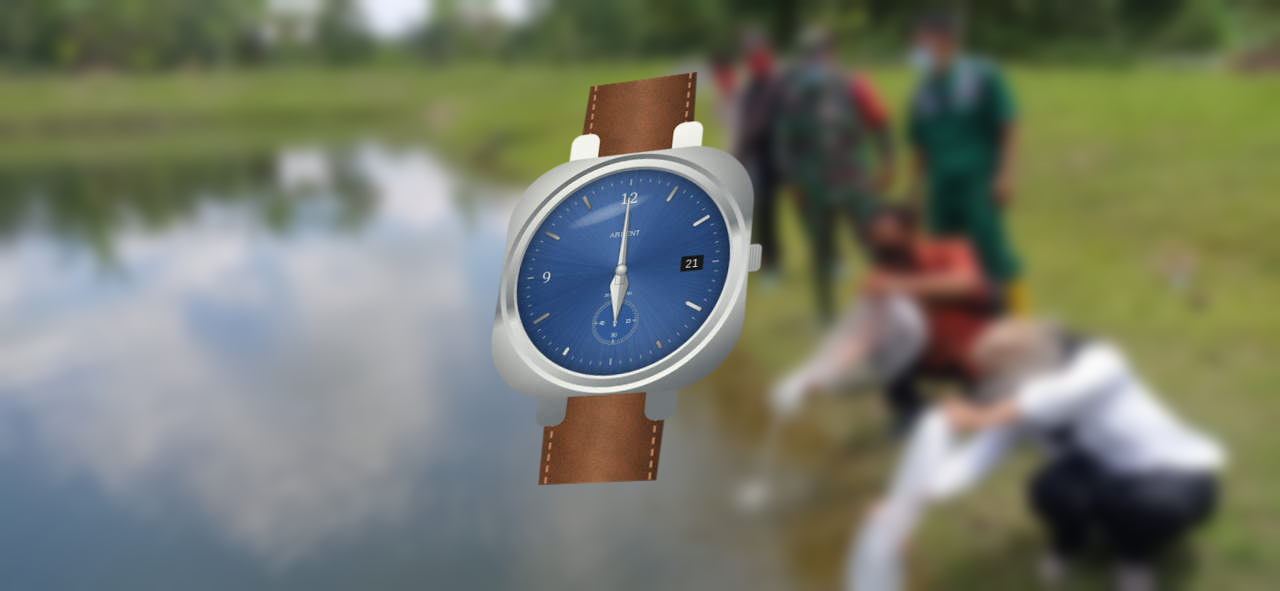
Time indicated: 6:00
